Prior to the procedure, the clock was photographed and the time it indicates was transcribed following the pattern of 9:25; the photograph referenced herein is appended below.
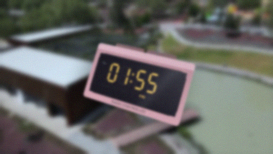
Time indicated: 1:55
